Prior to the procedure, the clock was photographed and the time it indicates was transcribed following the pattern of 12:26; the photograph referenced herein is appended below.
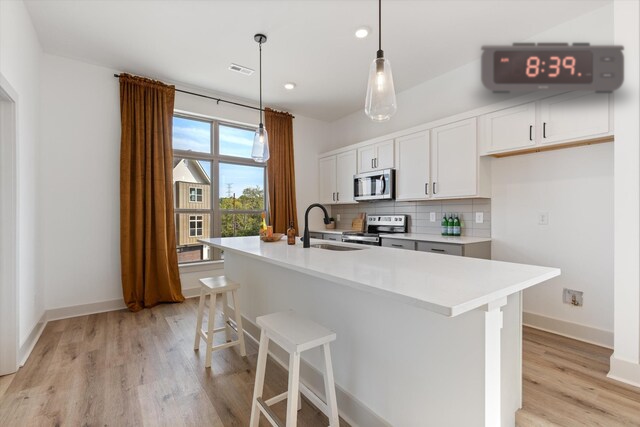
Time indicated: 8:39
